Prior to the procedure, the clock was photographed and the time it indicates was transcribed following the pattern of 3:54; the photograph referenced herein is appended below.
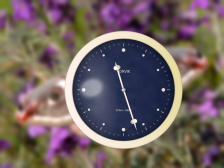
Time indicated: 11:27
